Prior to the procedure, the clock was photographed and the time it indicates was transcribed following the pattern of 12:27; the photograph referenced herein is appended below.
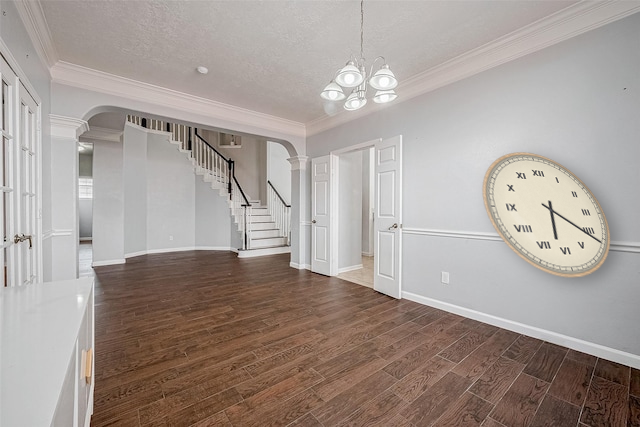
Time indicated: 6:21
